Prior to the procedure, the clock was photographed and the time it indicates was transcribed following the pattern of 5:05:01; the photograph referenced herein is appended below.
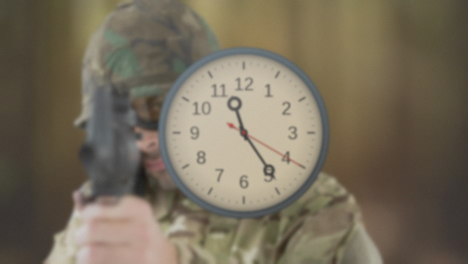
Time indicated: 11:24:20
